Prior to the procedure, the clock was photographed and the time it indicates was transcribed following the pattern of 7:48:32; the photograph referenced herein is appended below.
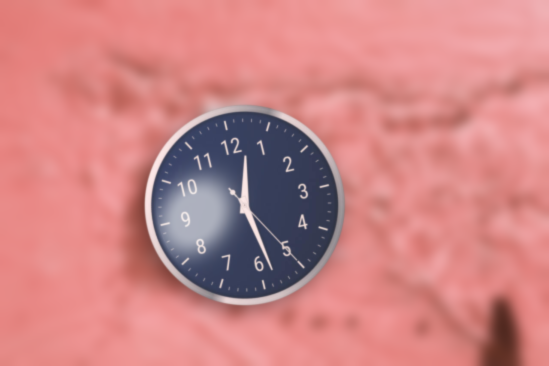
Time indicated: 12:28:25
